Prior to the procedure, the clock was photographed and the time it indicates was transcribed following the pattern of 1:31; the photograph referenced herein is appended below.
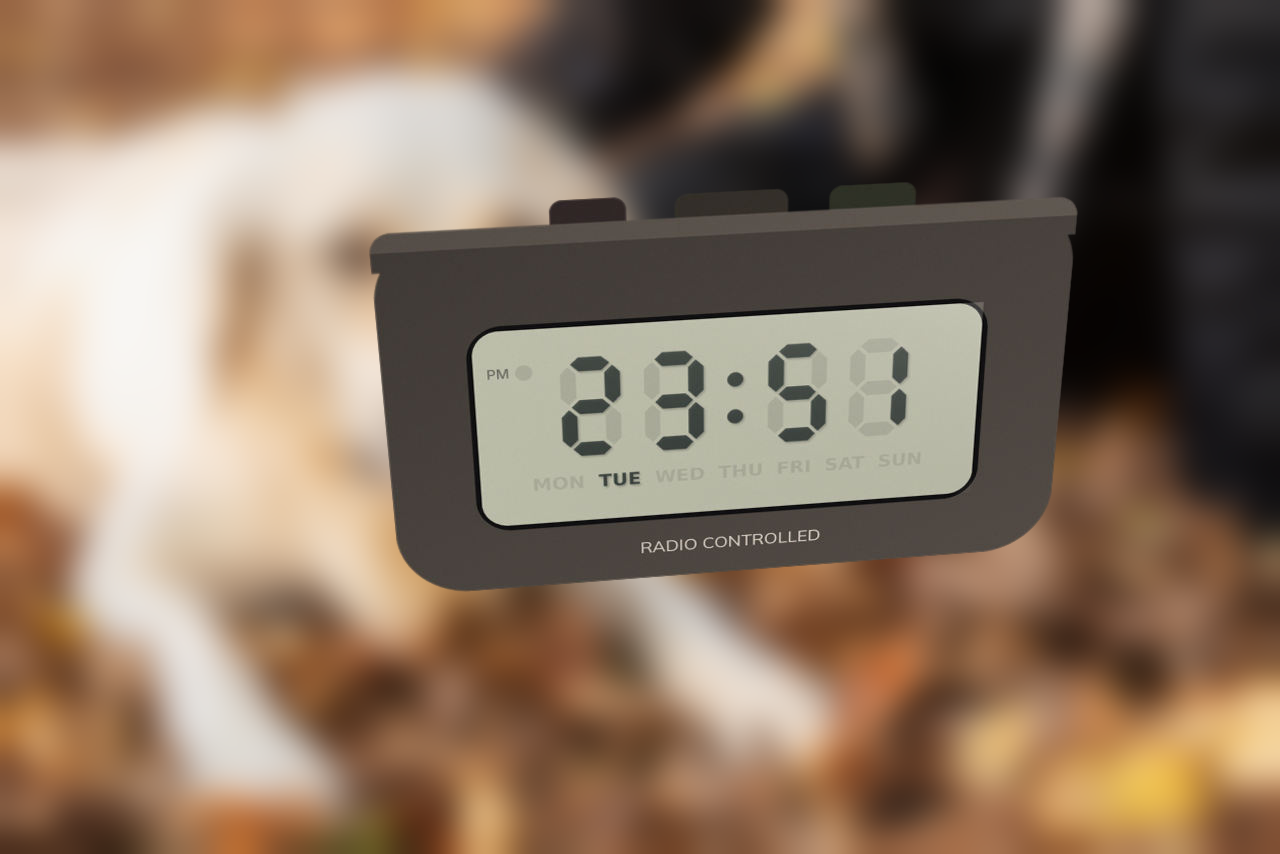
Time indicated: 23:51
